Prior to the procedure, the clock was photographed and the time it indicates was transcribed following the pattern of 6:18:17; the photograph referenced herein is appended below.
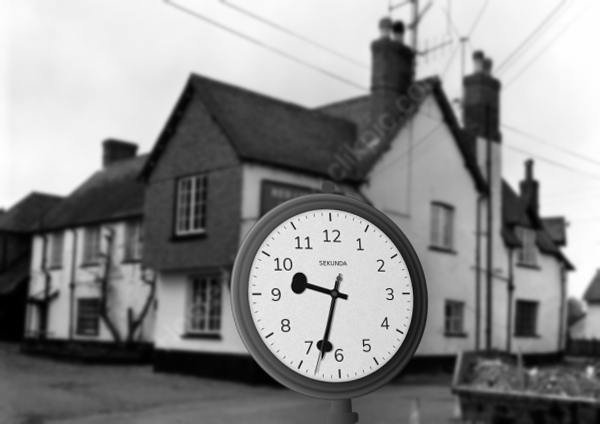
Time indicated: 9:32:33
